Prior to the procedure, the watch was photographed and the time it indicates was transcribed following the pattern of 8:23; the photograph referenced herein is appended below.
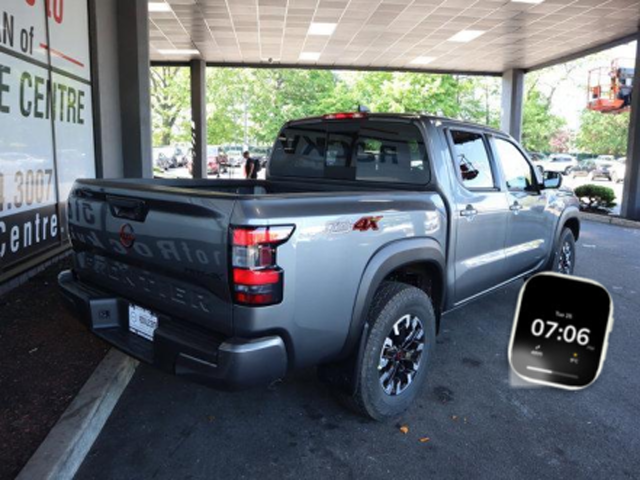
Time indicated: 7:06
